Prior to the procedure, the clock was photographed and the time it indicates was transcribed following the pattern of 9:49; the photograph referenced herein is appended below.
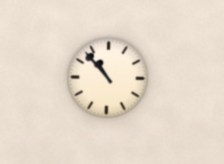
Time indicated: 10:53
